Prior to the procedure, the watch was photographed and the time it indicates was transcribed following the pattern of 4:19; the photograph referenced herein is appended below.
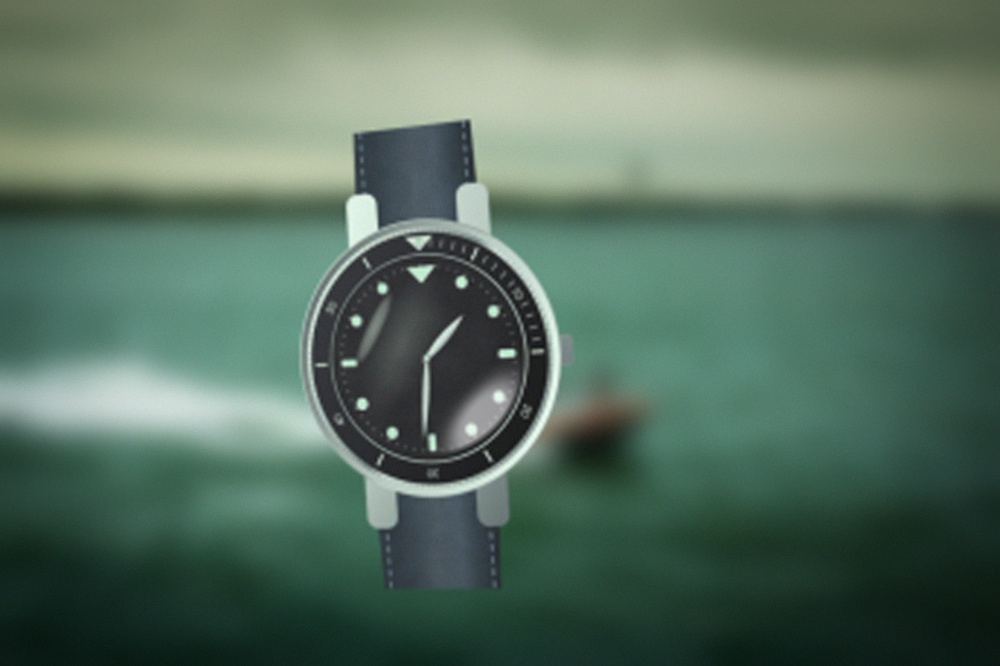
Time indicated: 1:31
